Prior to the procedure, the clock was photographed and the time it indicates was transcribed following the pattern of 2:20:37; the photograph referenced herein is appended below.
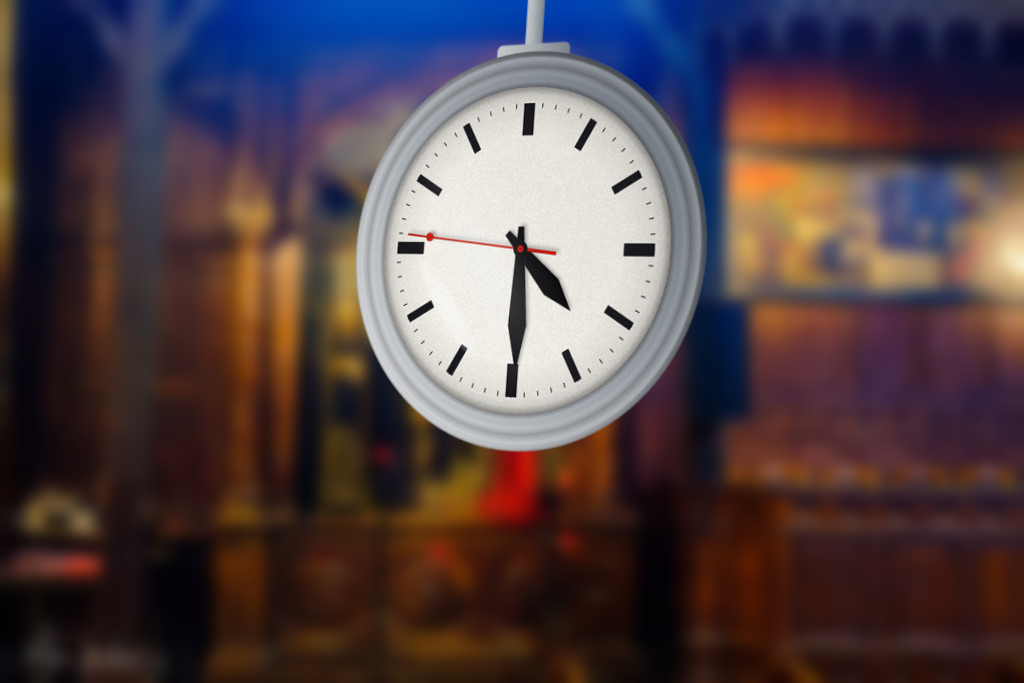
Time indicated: 4:29:46
